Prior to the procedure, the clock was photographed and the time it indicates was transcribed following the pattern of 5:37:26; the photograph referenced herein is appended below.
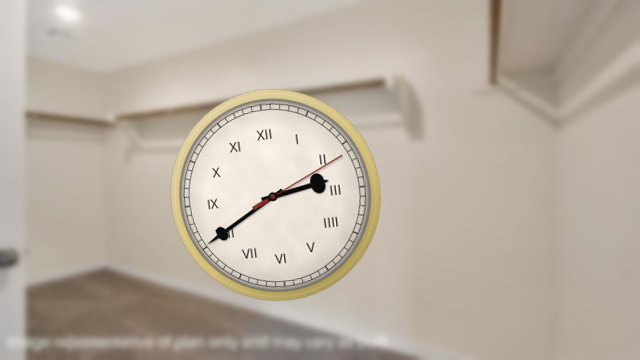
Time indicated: 2:40:11
